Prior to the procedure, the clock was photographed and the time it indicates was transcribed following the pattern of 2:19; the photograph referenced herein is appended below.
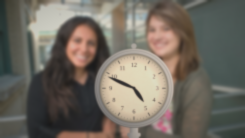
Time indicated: 4:49
